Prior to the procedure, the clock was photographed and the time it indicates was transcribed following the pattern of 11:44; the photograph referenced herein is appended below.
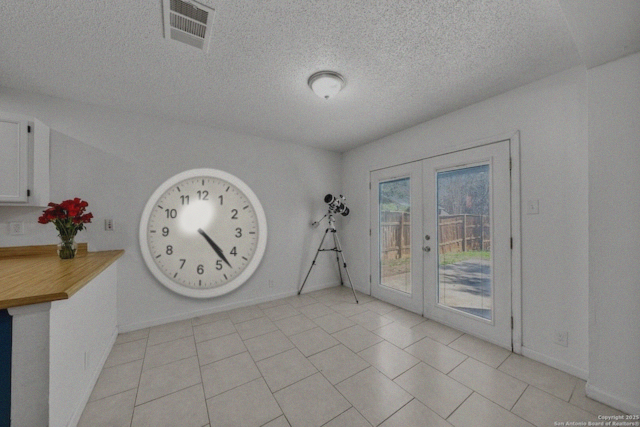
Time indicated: 4:23
